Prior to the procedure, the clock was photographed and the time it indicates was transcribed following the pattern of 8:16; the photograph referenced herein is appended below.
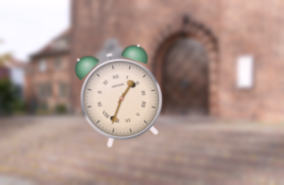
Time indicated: 1:36
